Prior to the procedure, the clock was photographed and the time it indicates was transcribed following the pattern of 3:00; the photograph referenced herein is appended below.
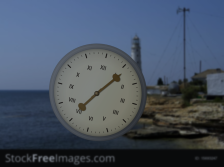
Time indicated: 7:06
